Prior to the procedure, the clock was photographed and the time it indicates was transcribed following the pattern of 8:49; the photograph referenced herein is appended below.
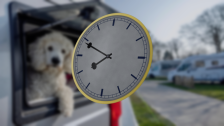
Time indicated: 7:49
